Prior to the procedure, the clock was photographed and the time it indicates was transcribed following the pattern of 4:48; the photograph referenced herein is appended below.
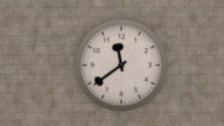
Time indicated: 11:39
